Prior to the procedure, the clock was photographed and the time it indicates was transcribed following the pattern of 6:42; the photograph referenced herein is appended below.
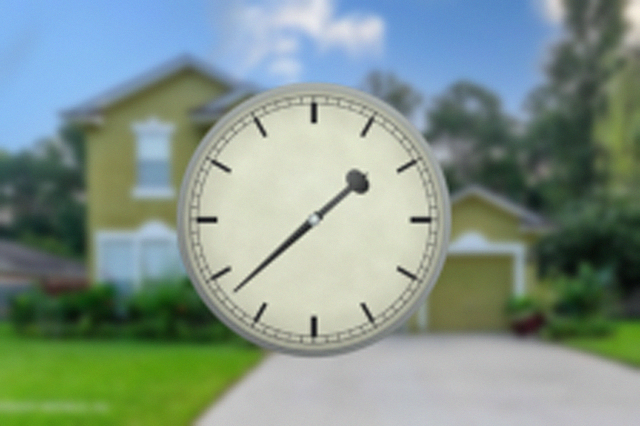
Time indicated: 1:38
